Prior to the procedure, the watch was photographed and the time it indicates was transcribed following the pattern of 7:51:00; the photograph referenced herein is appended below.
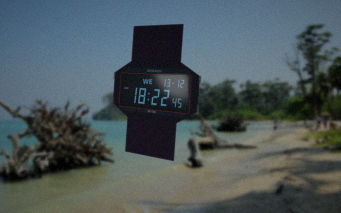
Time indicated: 18:22:45
